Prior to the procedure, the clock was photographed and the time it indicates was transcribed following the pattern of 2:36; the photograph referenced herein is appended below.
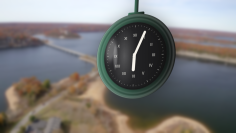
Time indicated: 6:04
